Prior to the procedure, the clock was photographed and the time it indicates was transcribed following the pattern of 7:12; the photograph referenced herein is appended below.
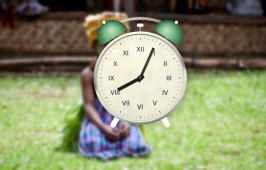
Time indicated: 8:04
